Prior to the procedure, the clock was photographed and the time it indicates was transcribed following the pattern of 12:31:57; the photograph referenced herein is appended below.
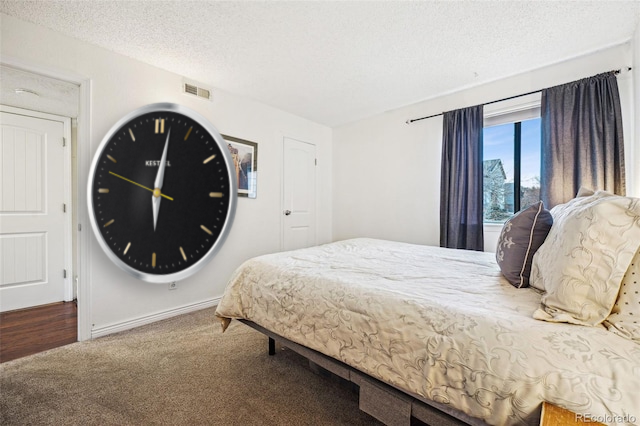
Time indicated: 6:01:48
